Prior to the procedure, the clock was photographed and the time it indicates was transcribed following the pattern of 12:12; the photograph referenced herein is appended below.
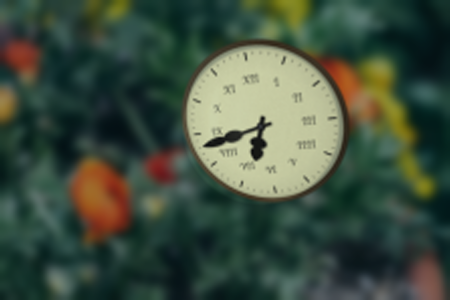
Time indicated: 6:43
